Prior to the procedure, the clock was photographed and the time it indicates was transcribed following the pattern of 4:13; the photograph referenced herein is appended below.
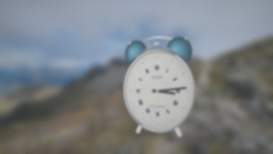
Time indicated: 3:14
